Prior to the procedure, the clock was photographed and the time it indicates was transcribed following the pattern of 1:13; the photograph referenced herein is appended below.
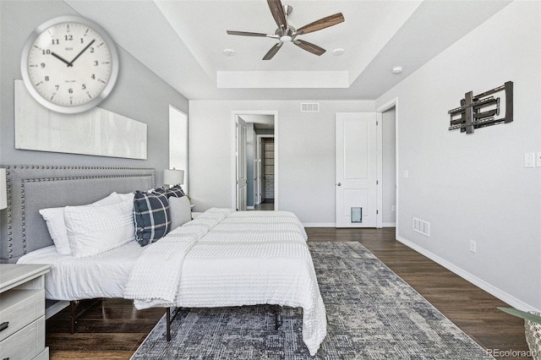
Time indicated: 10:08
